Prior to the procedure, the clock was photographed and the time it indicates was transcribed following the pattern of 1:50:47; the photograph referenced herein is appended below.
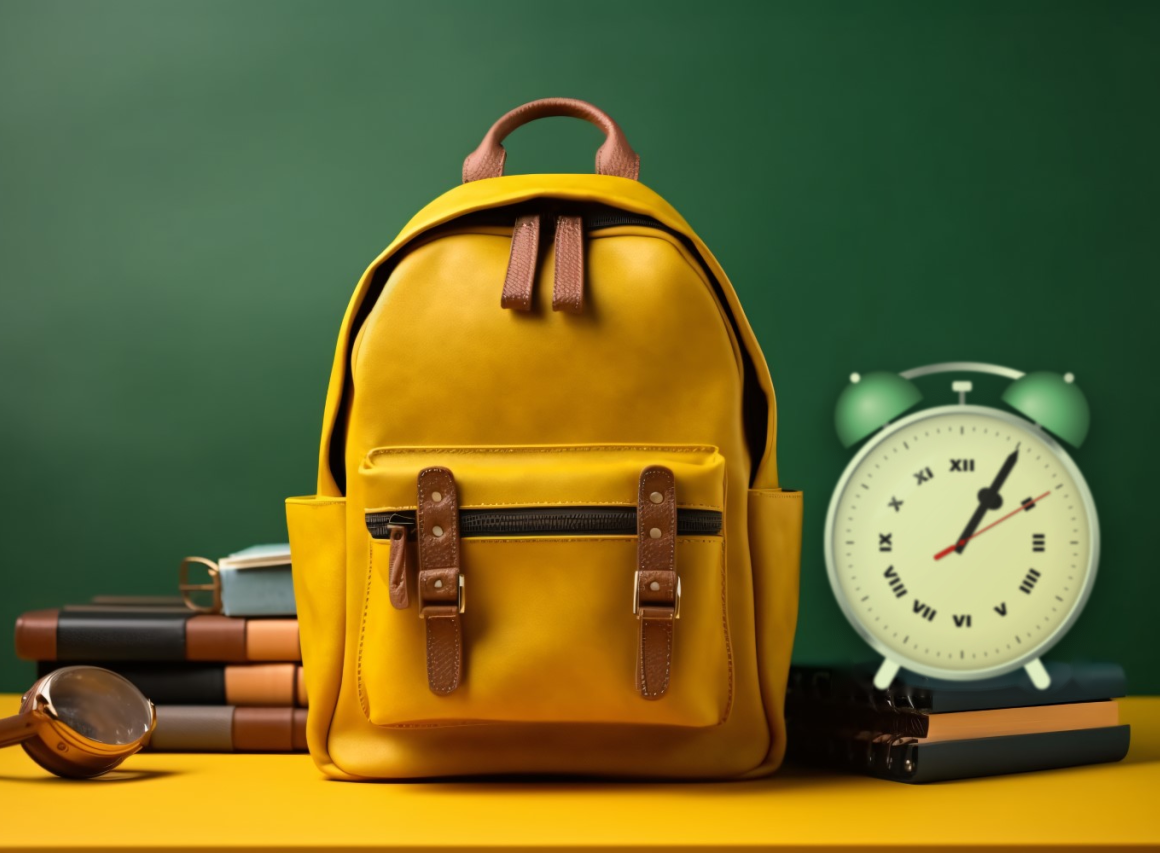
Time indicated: 1:05:10
